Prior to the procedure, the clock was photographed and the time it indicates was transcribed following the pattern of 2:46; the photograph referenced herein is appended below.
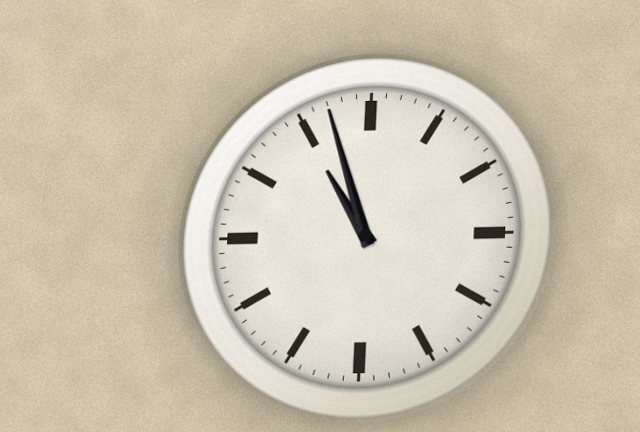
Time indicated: 10:57
